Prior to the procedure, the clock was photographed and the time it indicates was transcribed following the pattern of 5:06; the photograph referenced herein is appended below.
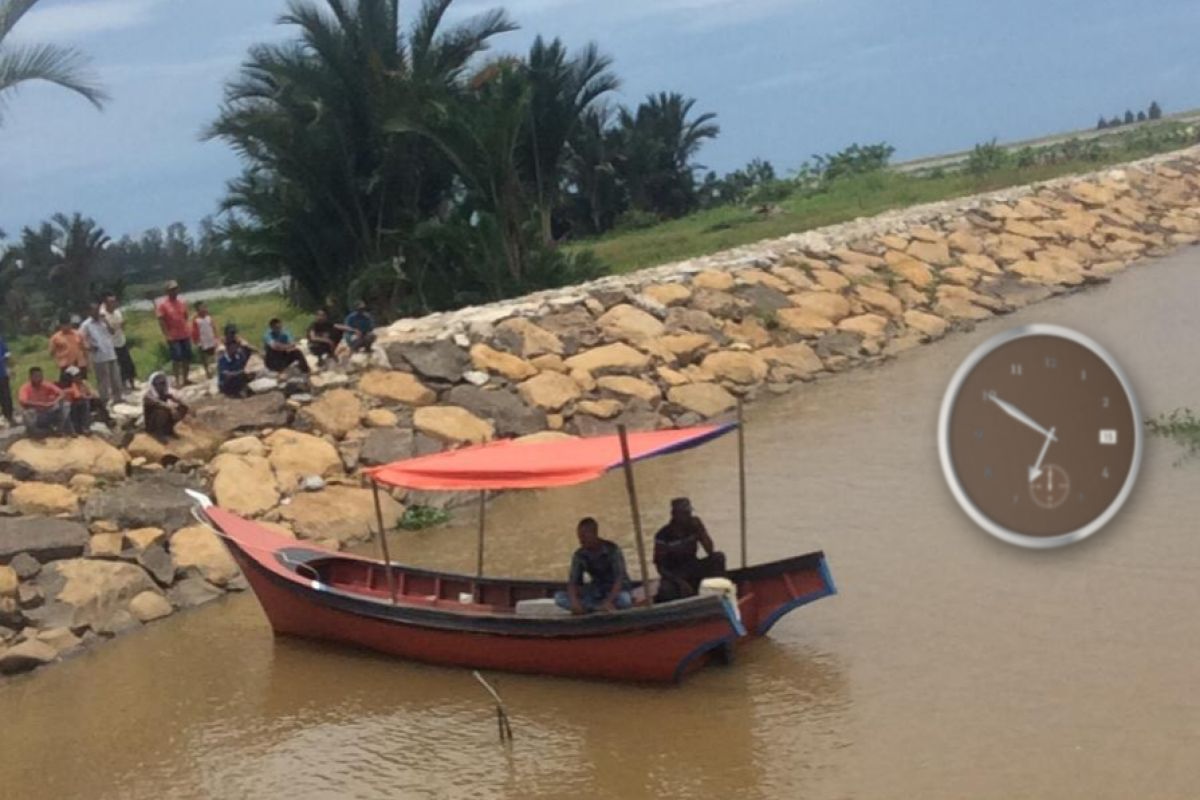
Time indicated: 6:50
